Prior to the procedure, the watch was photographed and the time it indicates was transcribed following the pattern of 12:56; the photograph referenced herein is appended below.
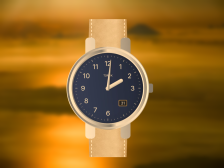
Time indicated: 2:01
